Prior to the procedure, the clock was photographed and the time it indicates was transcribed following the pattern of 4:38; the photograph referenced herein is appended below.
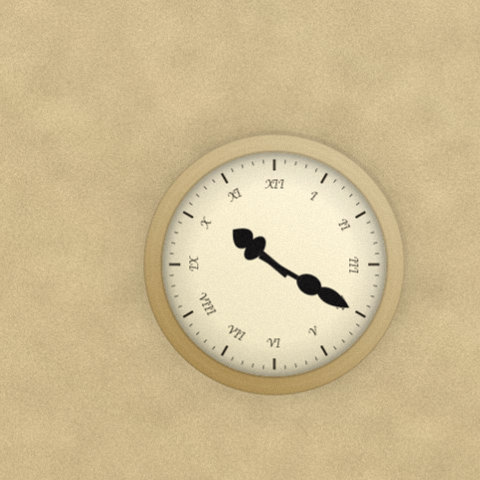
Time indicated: 10:20
